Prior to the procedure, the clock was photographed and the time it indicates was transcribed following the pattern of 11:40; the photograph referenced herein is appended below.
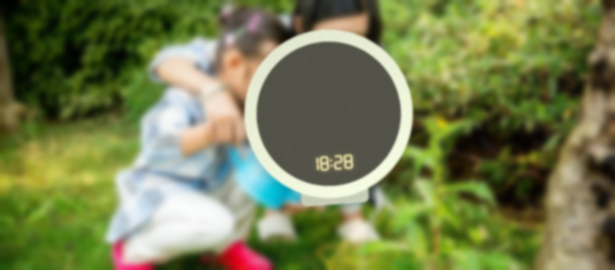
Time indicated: 18:28
